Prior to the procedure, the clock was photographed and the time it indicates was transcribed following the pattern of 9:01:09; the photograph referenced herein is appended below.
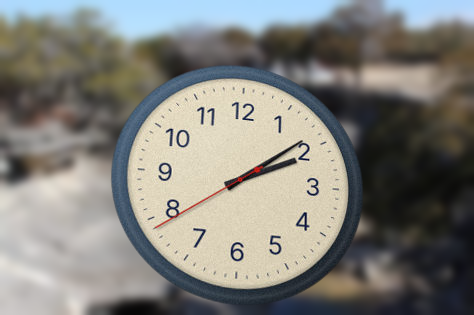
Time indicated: 2:08:39
